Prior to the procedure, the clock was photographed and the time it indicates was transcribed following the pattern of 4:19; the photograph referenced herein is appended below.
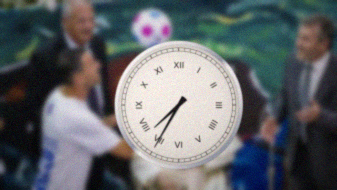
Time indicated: 7:35
